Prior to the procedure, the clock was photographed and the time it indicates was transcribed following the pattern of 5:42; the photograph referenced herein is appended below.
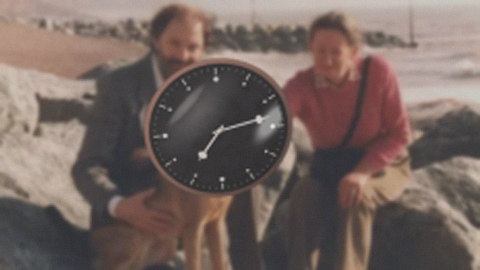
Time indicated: 7:13
